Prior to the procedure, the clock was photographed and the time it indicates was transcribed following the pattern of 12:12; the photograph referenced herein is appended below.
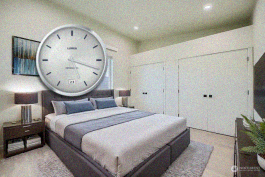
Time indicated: 5:18
